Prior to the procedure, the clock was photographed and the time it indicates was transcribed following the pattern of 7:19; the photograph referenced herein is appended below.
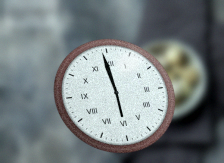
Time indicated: 5:59
